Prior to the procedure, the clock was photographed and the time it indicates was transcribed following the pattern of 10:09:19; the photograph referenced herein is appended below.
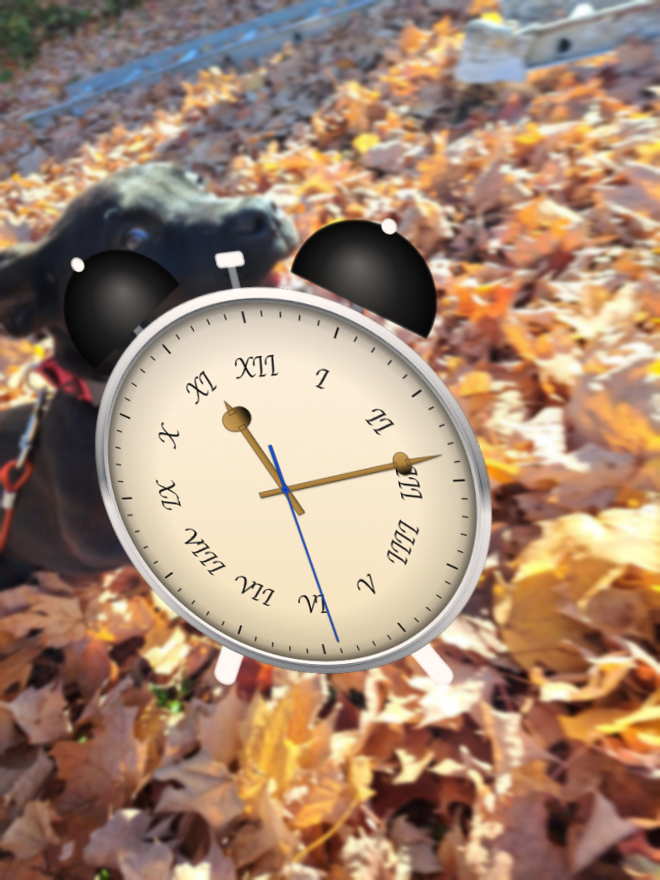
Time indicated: 11:13:29
